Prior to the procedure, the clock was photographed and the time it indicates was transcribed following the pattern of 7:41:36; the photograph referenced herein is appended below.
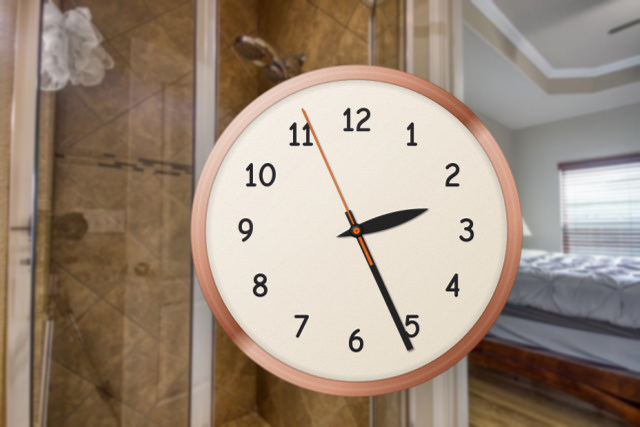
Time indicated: 2:25:56
